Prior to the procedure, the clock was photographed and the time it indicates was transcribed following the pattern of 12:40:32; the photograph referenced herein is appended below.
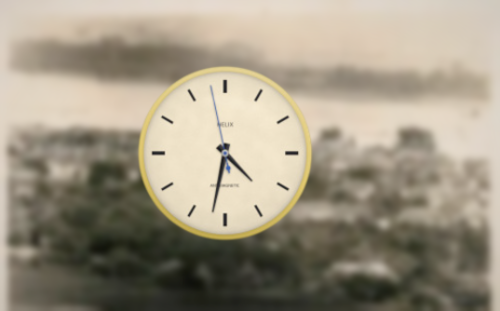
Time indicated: 4:31:58
